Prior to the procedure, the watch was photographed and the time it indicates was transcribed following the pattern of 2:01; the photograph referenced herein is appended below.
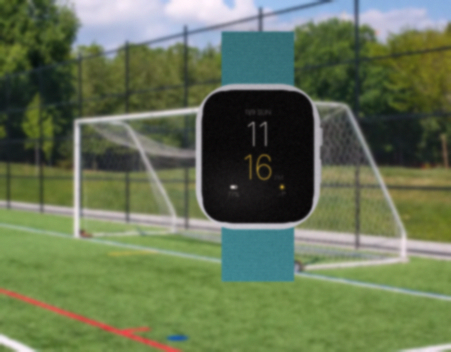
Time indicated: 11:16
